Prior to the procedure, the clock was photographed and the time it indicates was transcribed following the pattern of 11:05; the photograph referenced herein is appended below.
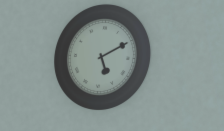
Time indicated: 5:10
